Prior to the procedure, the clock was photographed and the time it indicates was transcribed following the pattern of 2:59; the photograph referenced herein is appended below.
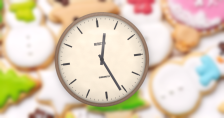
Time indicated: 12:26
